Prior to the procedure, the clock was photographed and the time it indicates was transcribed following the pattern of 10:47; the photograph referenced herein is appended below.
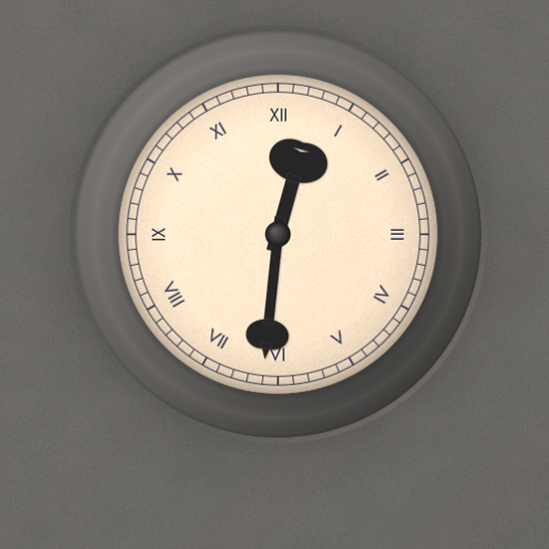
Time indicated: 12:31
